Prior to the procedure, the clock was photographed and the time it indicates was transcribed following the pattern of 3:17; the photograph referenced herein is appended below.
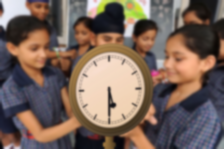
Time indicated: 5:30
